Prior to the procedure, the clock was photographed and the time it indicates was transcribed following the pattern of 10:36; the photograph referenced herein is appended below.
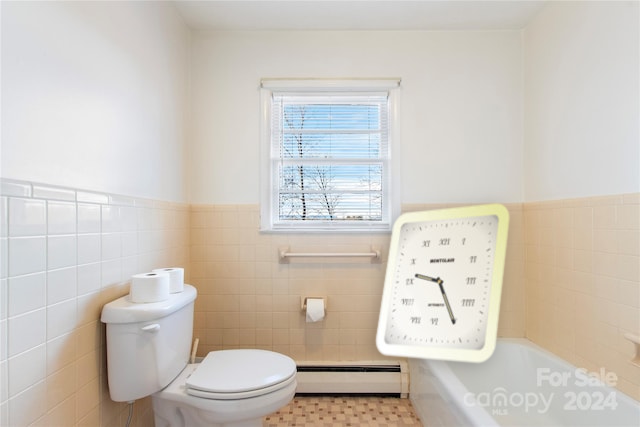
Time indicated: 9:25
